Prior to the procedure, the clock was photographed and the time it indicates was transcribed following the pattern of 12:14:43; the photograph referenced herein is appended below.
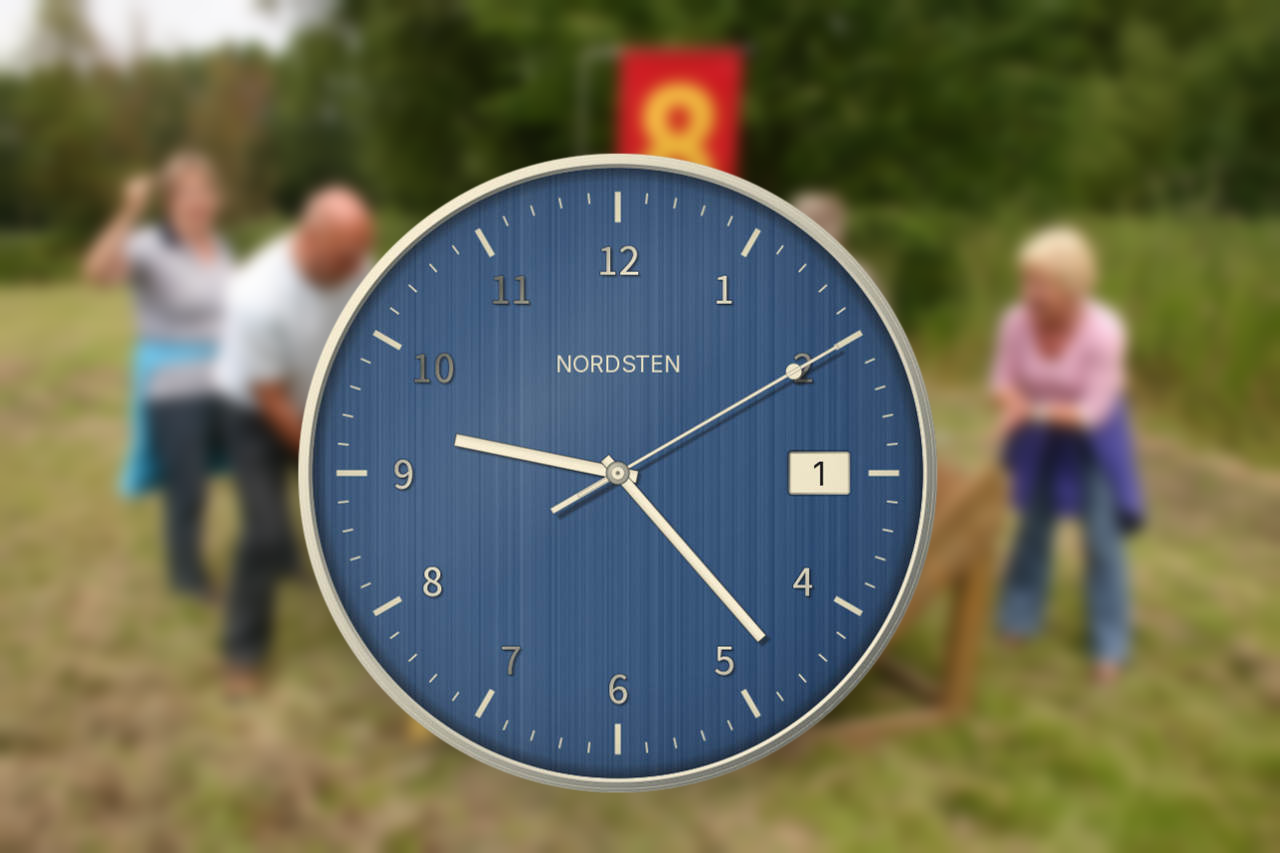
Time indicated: 9:23:10
